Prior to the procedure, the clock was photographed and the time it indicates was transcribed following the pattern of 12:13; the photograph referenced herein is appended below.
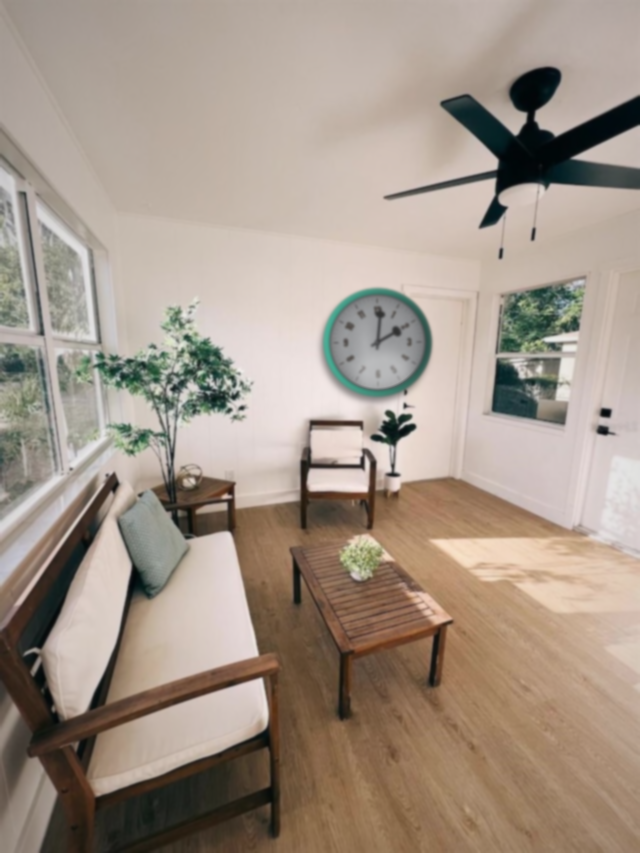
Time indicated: 2:01
